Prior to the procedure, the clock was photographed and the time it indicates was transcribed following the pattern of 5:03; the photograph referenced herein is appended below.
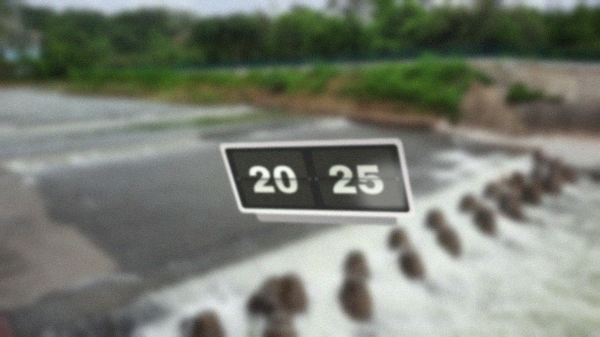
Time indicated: 20:25
